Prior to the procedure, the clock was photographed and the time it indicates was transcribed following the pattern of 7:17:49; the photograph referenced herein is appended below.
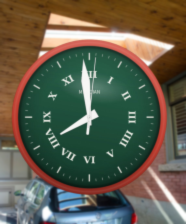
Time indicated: 7:59:01
